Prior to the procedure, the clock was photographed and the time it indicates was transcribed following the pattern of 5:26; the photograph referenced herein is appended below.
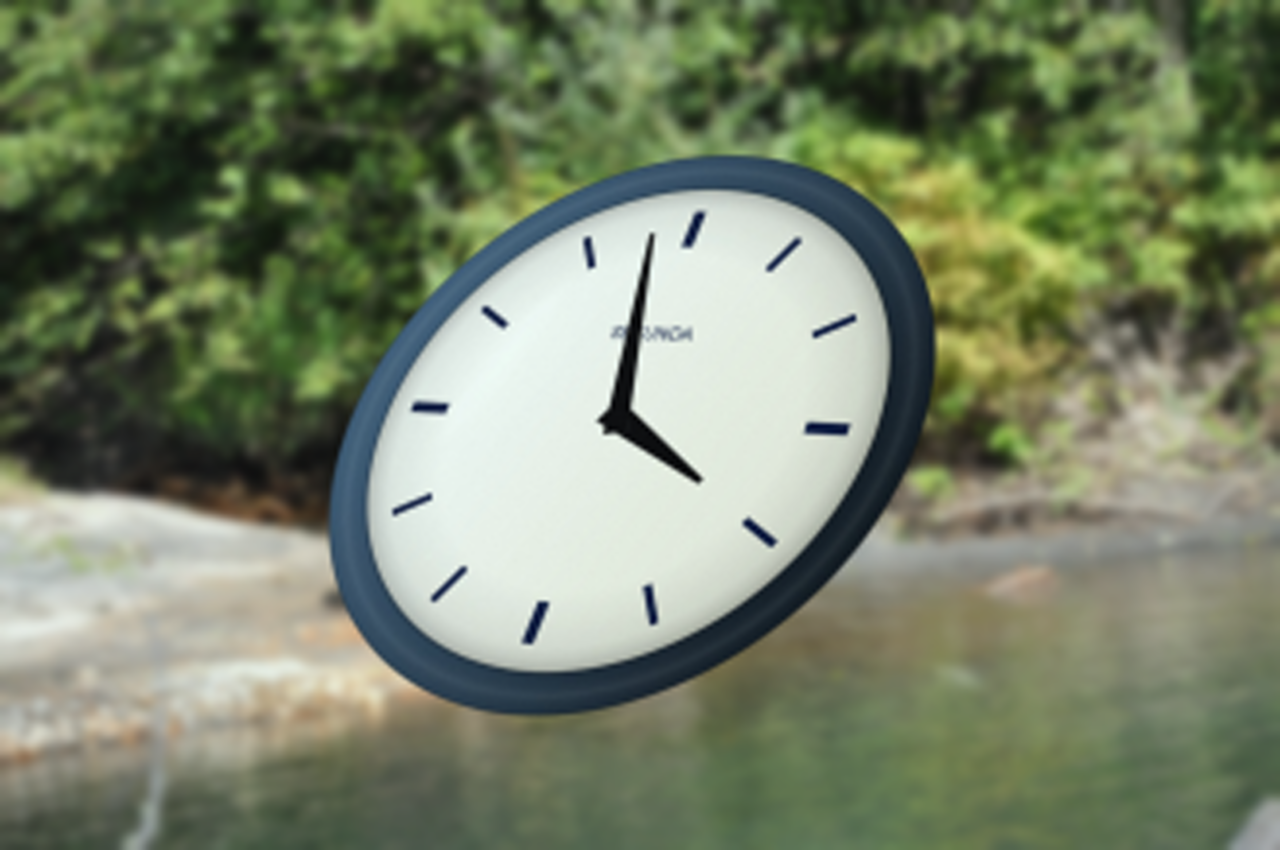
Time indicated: 3:58
